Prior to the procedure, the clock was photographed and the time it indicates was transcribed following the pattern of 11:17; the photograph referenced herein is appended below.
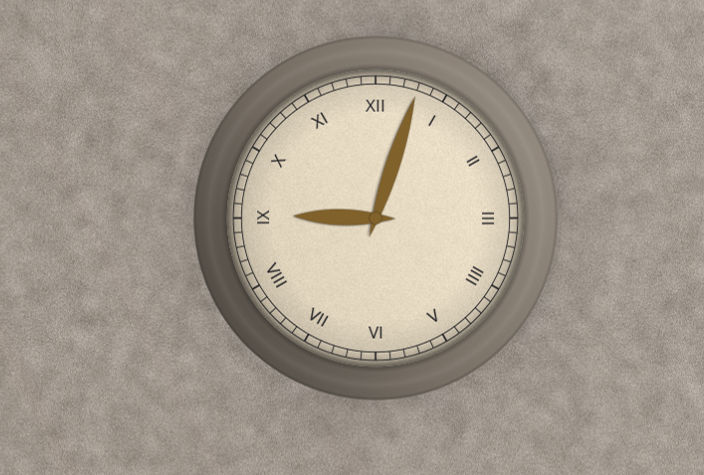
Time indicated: 9:03
